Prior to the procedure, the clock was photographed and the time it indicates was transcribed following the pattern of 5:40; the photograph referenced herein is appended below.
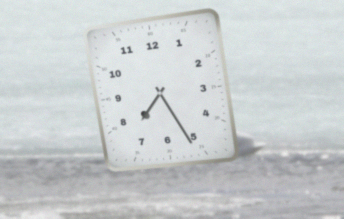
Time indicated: 7:26
